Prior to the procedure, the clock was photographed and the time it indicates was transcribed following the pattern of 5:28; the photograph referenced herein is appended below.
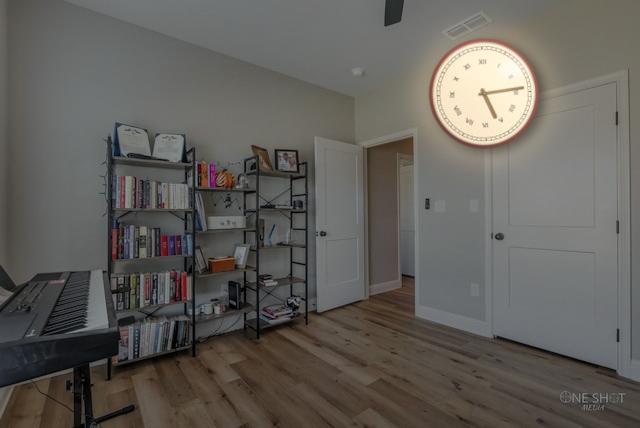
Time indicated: 5:14
